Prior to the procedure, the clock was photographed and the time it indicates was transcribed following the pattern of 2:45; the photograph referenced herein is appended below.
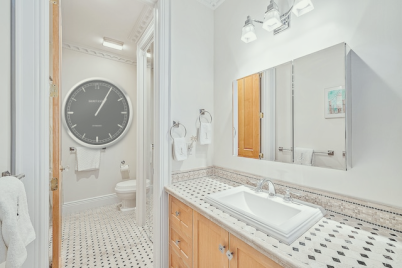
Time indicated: 1:05
